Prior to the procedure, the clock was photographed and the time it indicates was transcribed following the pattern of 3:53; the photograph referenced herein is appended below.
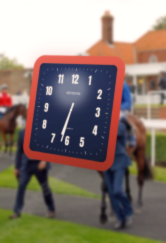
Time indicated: 6:32
